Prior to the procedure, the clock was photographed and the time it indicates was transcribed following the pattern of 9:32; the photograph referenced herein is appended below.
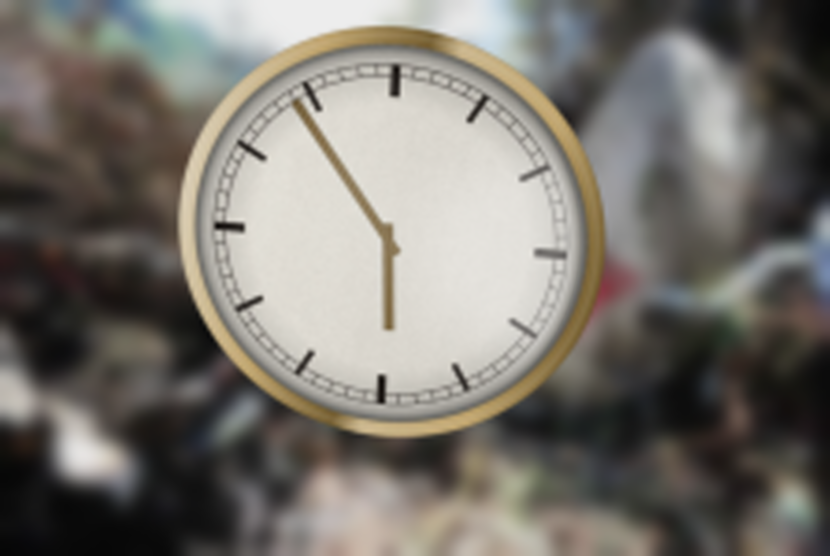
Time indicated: 5:54
